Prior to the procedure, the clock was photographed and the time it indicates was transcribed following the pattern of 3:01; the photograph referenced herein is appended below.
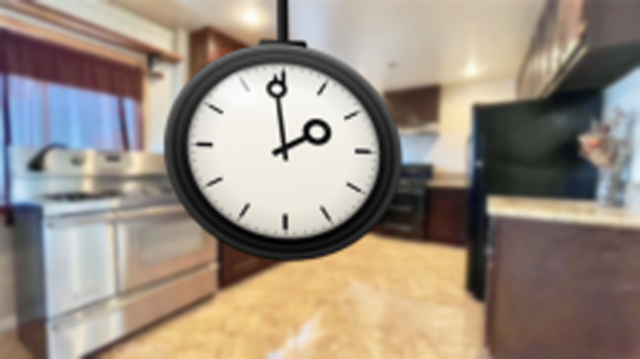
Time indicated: 1:59
